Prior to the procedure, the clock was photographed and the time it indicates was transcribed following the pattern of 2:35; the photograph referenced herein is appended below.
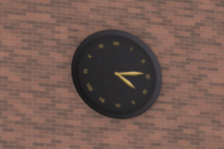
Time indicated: 4:14
